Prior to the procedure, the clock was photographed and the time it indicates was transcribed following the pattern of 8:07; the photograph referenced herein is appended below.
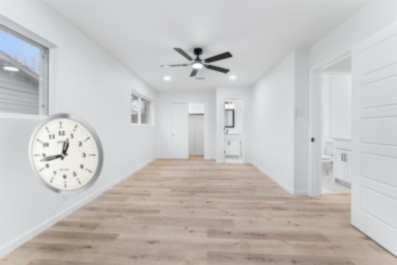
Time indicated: 12:43
